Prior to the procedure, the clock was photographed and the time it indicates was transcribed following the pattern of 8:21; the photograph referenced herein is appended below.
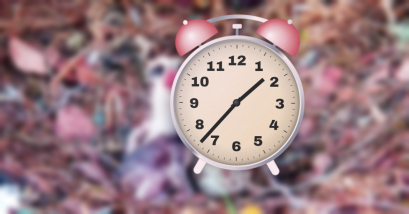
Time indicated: 1:37
